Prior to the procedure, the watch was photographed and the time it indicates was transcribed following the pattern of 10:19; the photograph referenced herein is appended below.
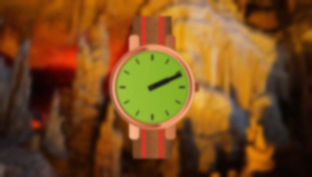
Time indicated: 2:11
